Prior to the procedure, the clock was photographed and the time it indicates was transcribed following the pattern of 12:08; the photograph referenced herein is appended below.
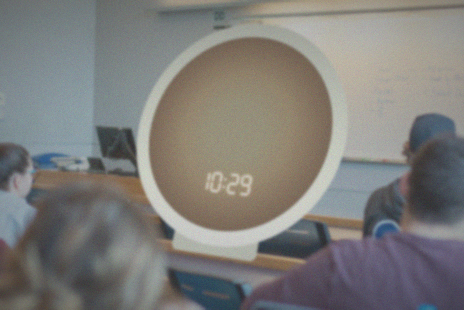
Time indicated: 10:29
